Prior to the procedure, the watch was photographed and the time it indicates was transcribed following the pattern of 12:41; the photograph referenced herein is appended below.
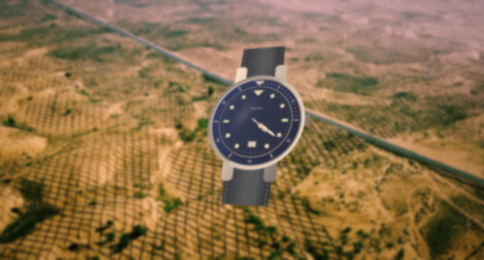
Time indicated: 4:21
